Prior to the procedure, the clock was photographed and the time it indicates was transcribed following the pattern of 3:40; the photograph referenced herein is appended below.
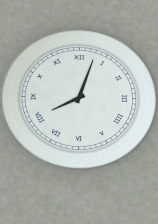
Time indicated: 8:03
